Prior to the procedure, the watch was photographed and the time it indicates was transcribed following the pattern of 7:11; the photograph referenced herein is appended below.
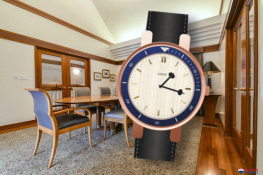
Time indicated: 1:17
